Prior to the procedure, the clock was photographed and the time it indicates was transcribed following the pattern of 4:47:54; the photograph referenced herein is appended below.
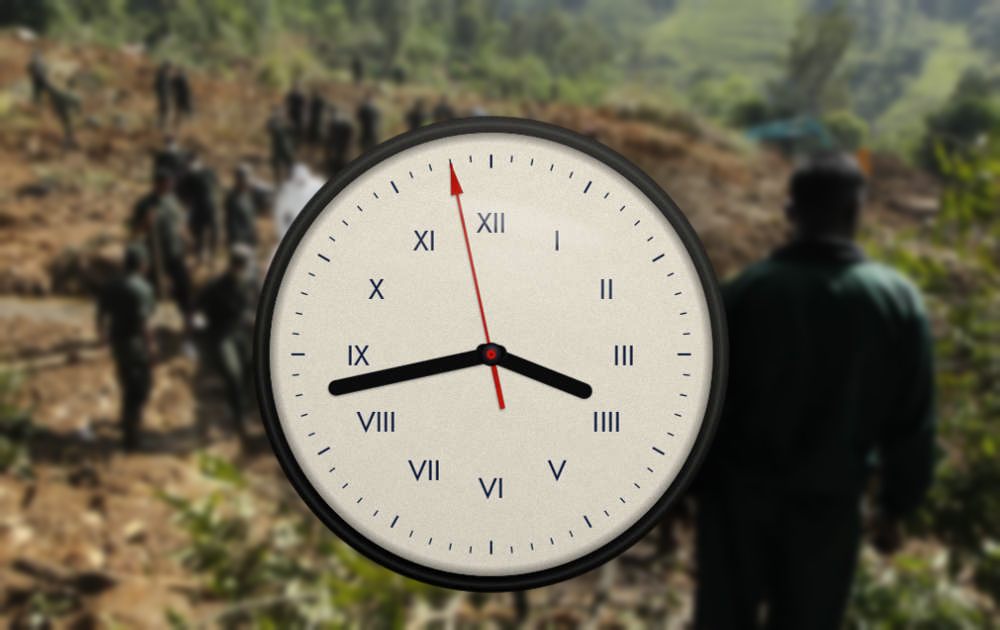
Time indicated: 3:42:58
